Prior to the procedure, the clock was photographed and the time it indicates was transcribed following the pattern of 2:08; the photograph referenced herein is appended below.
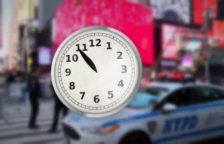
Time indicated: 10:54
